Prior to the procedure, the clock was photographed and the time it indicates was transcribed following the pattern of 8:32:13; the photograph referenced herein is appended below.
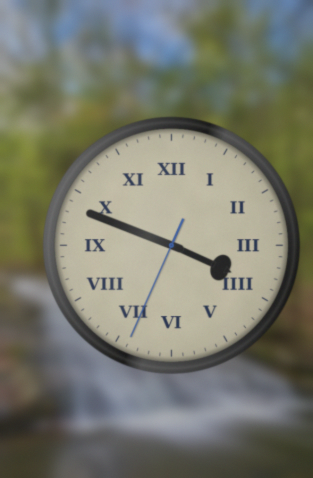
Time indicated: 3:48:34
